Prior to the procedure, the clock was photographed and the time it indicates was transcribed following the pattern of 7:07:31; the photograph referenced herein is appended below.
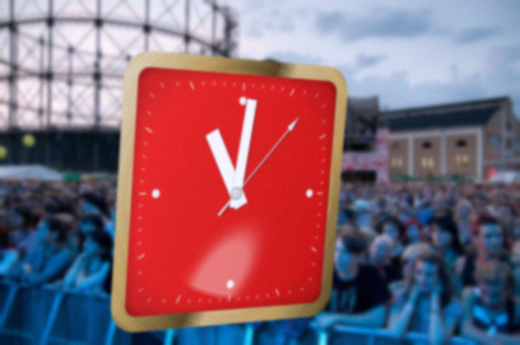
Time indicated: 11:01:07
